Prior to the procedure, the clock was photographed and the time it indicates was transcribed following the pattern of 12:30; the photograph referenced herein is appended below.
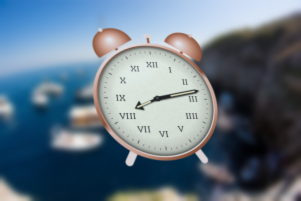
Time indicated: 8:13
